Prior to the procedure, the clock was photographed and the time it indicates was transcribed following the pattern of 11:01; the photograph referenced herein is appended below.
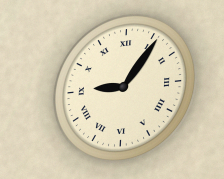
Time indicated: 9:06
